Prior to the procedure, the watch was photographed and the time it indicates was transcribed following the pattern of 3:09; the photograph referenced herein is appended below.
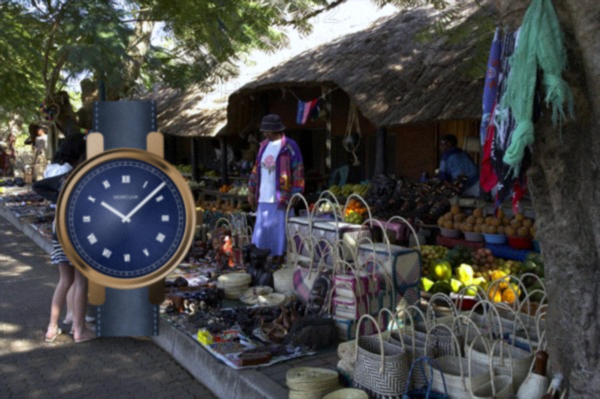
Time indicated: 10:08
